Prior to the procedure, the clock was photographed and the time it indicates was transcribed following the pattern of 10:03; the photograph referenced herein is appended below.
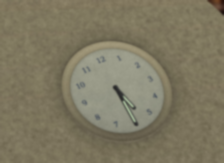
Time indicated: 5:30
